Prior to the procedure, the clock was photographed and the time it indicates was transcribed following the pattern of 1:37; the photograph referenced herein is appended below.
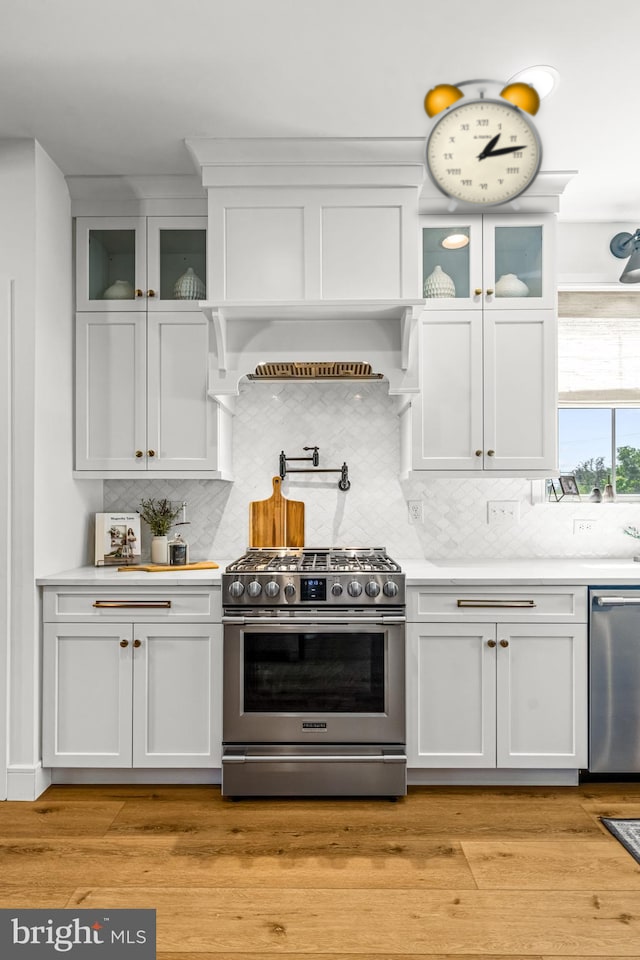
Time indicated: 1:13
